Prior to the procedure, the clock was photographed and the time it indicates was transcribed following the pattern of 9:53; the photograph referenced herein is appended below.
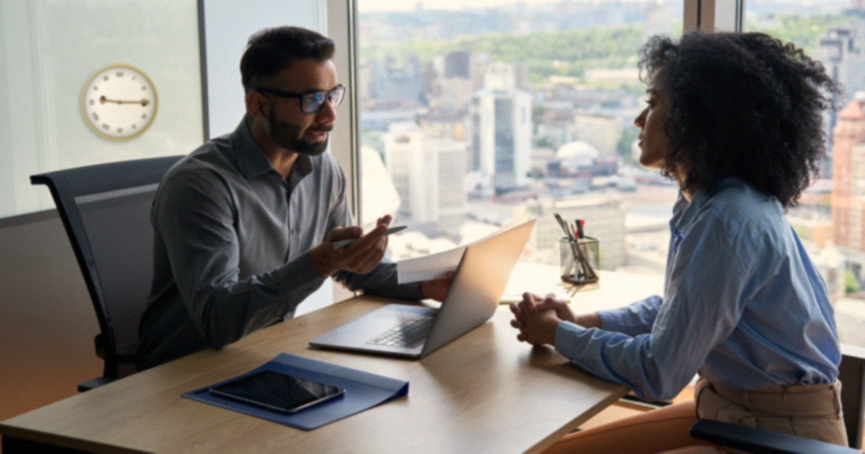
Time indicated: 9:15
